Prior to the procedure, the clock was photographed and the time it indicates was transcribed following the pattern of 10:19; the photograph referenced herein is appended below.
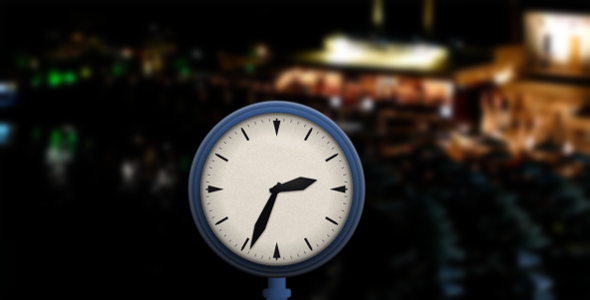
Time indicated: 2:34
